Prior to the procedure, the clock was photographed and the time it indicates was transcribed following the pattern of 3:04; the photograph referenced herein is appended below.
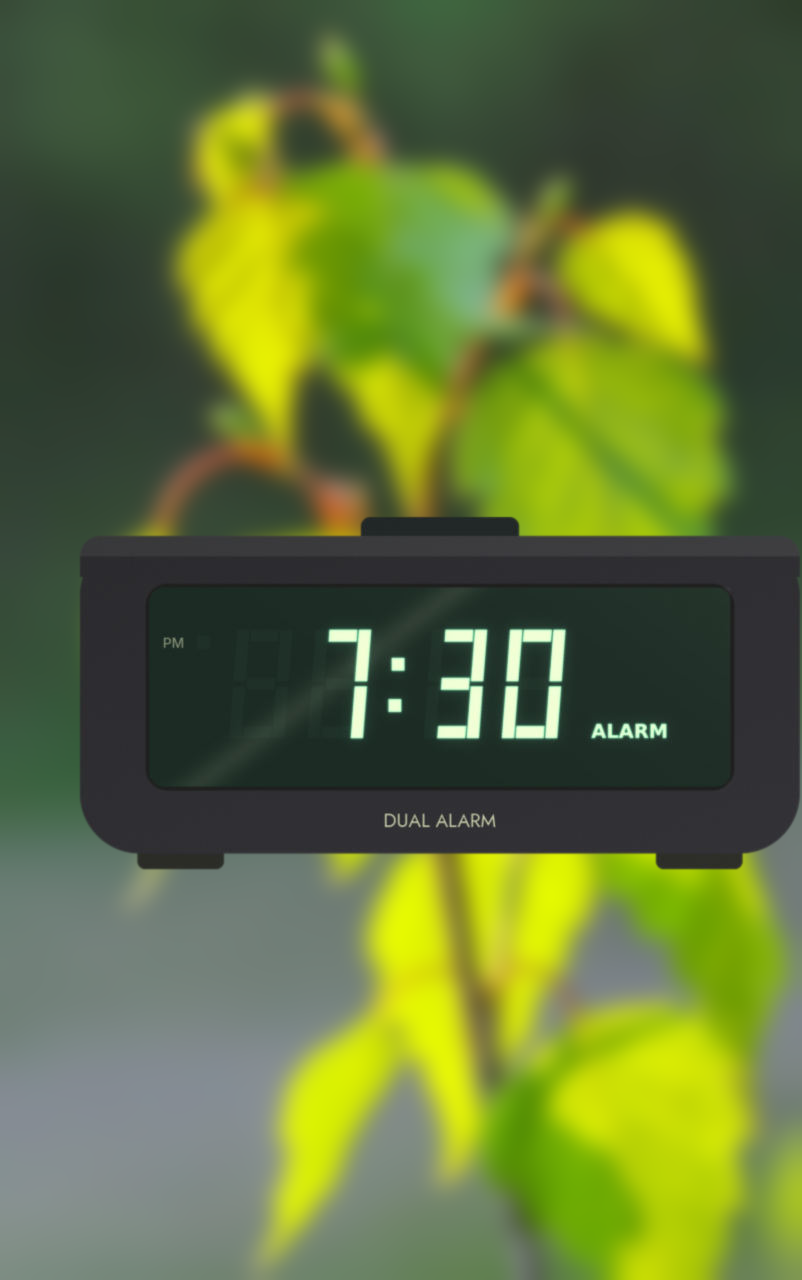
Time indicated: 7:30
